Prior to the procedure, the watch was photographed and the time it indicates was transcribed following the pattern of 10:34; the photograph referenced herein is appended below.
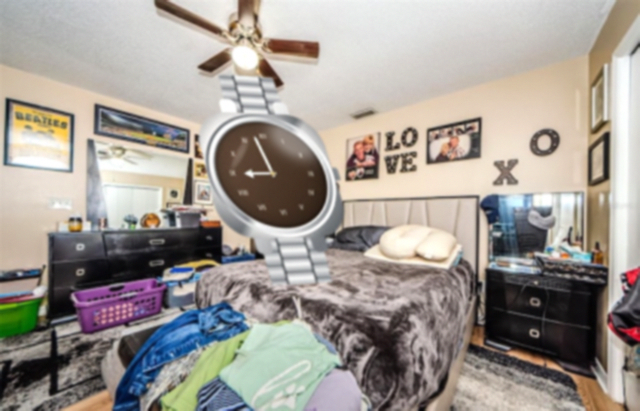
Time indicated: 8:58
